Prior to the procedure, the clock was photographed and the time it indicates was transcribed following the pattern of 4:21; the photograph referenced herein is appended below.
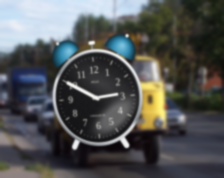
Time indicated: 2:50
